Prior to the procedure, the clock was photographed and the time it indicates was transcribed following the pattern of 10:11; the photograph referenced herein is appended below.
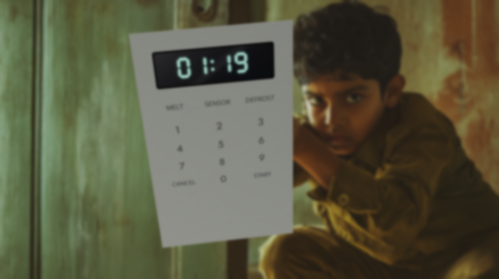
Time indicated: 1:19
